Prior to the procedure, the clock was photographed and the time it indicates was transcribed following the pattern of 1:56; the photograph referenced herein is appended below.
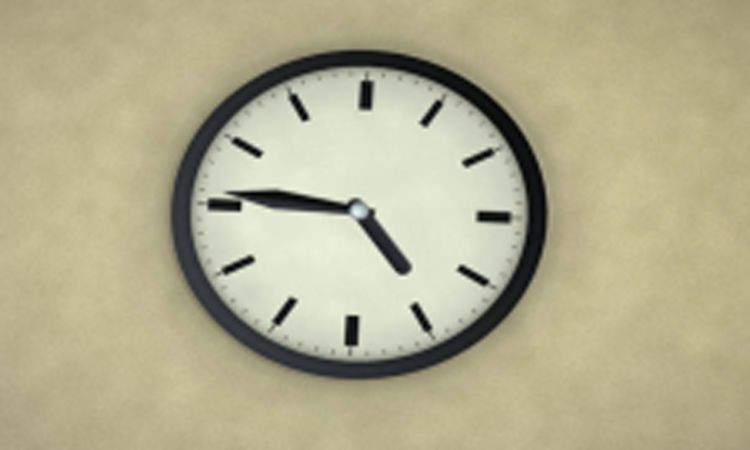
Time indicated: 4:46
